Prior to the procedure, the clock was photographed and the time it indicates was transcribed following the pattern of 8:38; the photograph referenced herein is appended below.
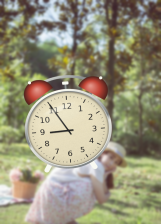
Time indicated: 8:55
